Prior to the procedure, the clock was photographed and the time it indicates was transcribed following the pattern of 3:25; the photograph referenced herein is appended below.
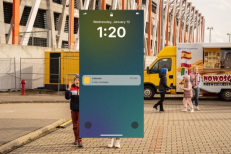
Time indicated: 1:20
